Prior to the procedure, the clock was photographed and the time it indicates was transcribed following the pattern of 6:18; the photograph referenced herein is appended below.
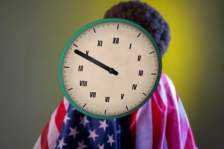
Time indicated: 9:49
